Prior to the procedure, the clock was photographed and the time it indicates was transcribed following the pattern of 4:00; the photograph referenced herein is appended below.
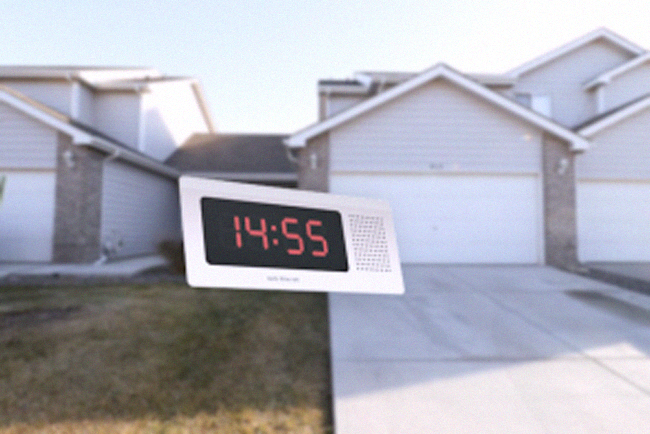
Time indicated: 14:55
